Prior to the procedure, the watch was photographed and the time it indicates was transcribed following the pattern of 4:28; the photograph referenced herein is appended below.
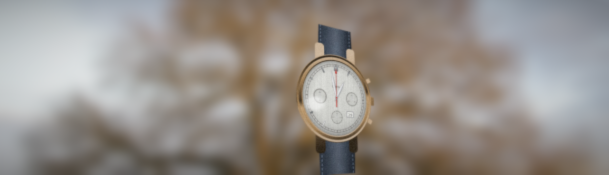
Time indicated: 12:58
